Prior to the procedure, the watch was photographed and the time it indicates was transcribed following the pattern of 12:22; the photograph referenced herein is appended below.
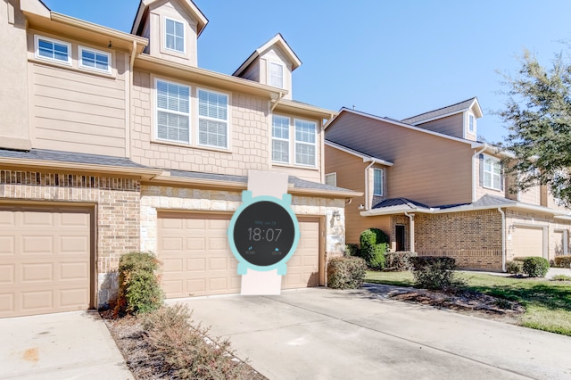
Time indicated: 18:07
